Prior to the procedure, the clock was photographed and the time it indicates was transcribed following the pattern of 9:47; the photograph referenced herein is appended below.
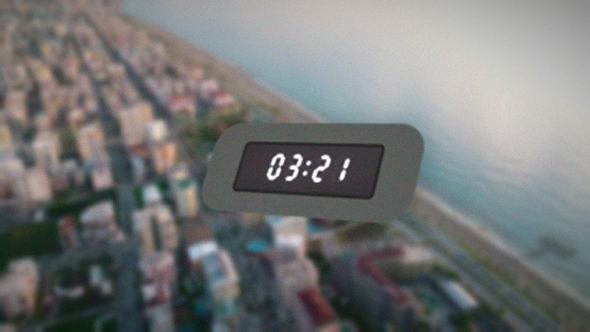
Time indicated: 3:21
